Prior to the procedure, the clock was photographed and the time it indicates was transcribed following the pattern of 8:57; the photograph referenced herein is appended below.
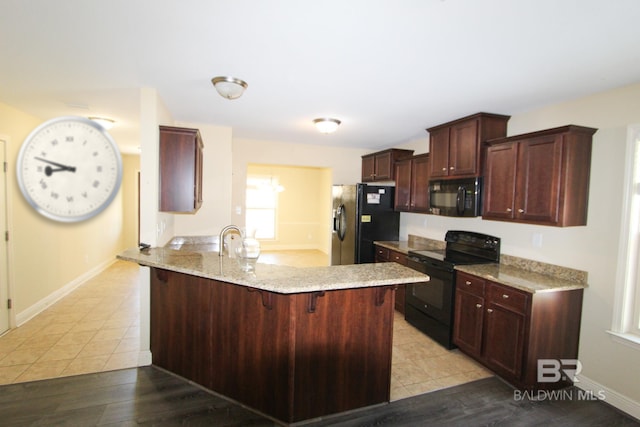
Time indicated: 8:48
